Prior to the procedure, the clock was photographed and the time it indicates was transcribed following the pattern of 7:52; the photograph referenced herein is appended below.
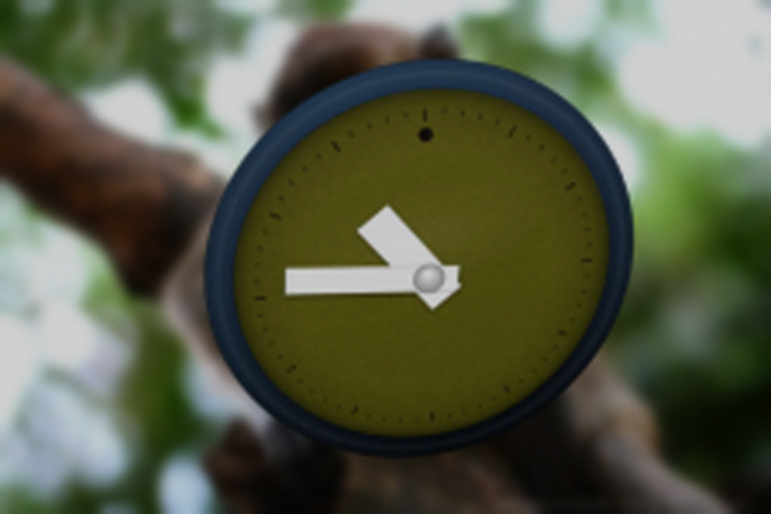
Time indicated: 10:46
